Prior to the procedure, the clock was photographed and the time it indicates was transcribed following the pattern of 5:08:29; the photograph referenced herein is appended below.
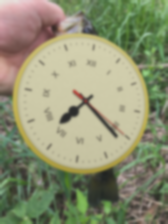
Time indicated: 7:21:20
